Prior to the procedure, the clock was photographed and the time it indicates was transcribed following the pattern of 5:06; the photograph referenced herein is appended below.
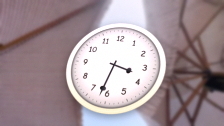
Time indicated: 3:32
